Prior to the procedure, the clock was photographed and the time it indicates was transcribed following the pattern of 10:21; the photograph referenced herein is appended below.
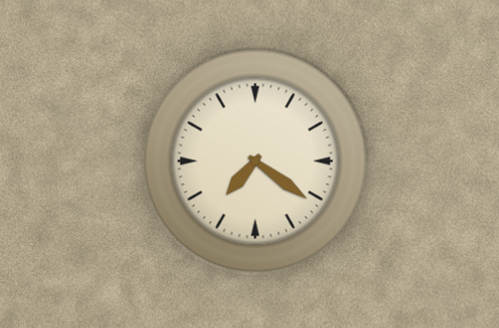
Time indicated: 7:21
